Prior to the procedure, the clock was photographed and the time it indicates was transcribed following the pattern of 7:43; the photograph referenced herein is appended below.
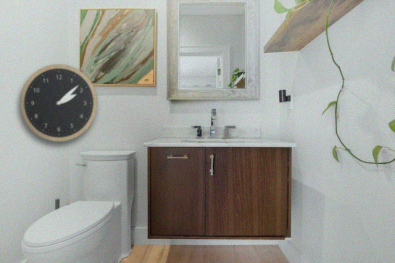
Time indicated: 2:08
